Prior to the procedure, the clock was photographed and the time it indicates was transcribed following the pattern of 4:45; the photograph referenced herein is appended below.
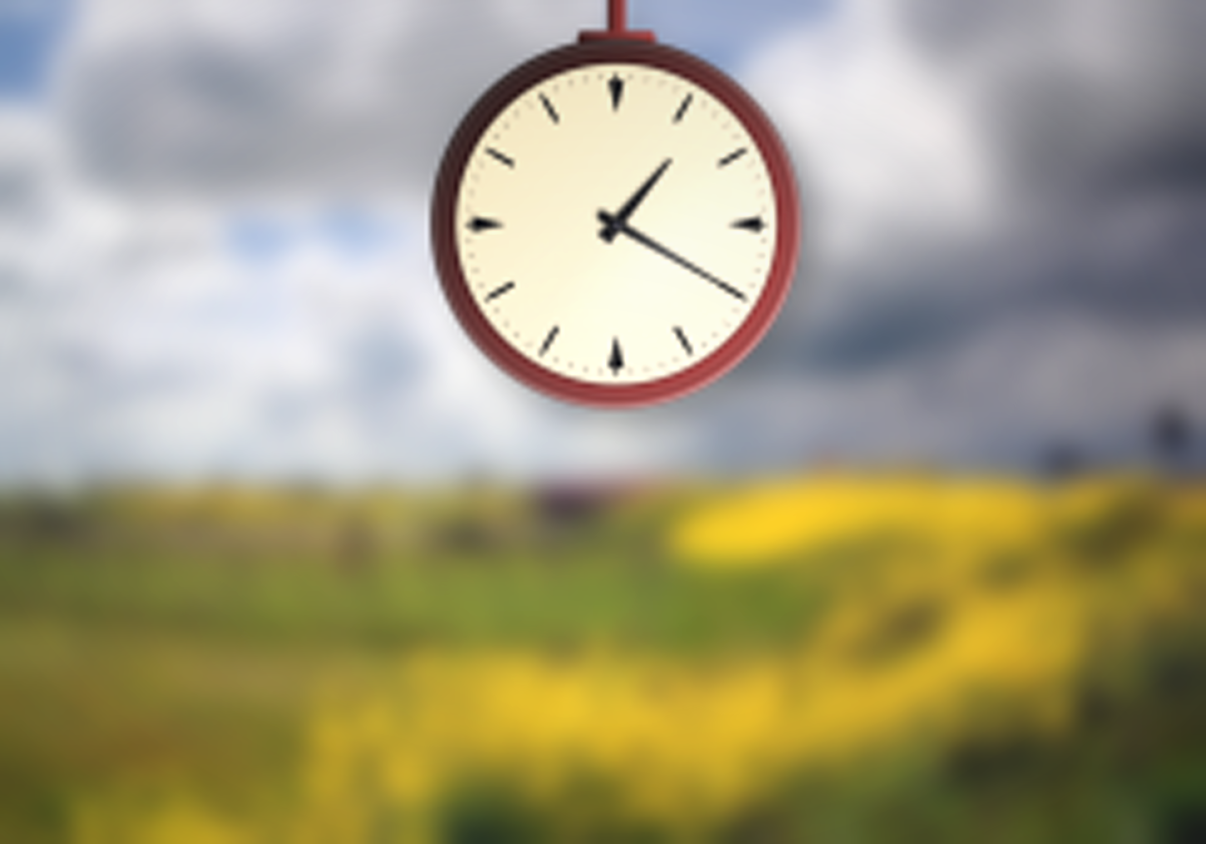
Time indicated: 1:20
